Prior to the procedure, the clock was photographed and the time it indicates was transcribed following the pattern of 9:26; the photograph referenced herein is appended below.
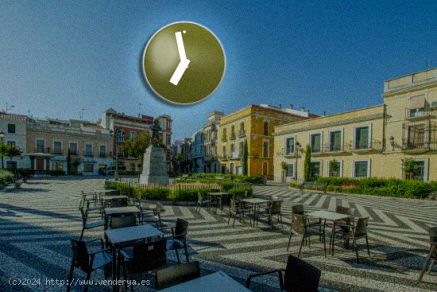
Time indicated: 6:58
